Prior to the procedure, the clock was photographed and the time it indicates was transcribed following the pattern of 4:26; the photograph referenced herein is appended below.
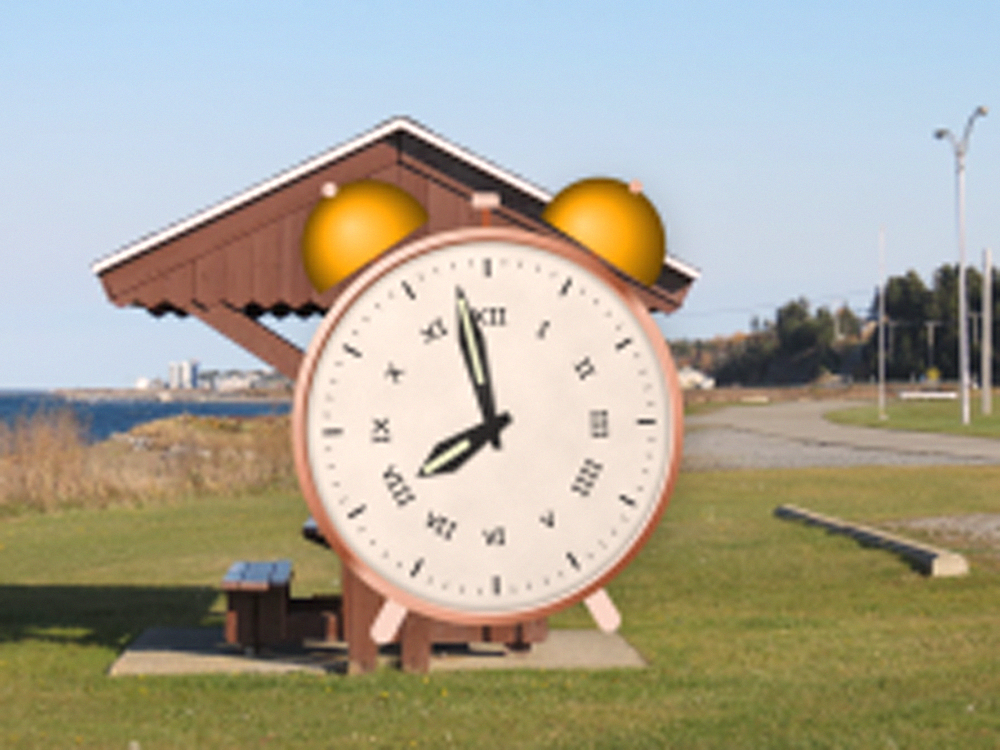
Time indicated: 7:58
